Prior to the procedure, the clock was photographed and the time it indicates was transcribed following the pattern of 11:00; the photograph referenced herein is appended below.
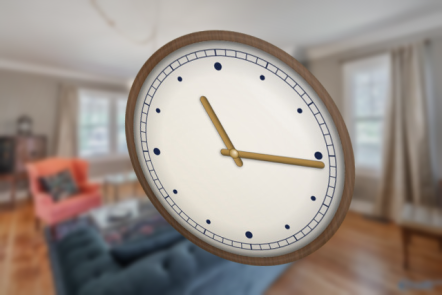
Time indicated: 11:16
